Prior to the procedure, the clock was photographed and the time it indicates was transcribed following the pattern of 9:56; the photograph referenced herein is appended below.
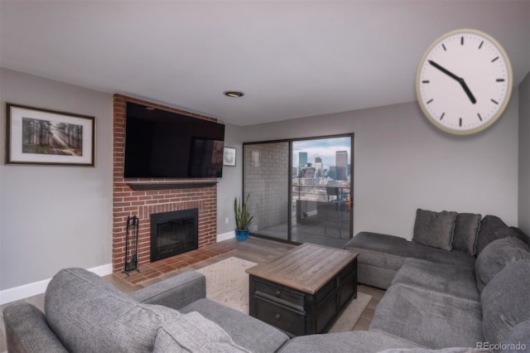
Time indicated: 4:50
